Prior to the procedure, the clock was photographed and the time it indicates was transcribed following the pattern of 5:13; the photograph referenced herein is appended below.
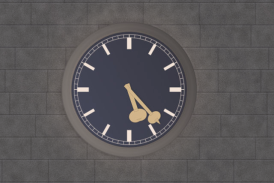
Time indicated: 5:23
